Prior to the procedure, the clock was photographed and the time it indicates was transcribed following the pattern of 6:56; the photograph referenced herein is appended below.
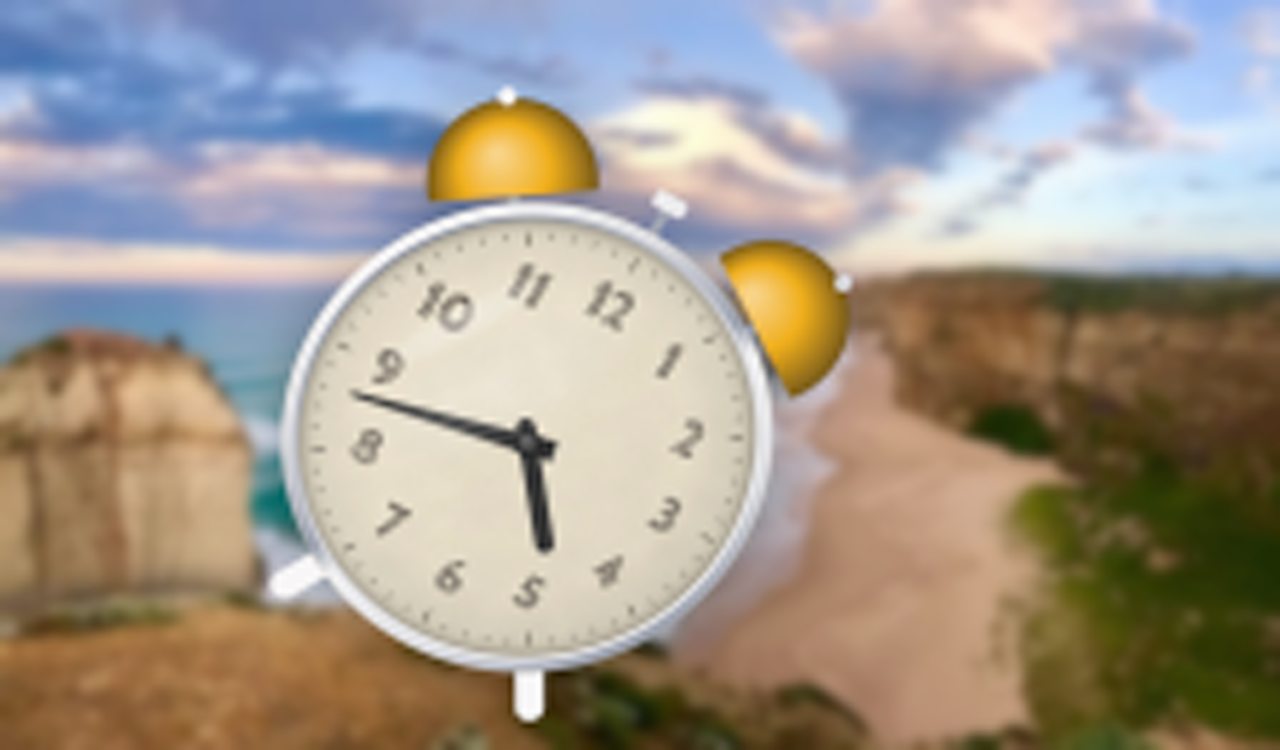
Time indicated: 4:43
